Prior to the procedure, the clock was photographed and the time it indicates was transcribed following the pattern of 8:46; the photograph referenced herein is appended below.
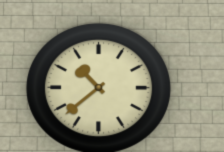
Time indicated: 10:38
